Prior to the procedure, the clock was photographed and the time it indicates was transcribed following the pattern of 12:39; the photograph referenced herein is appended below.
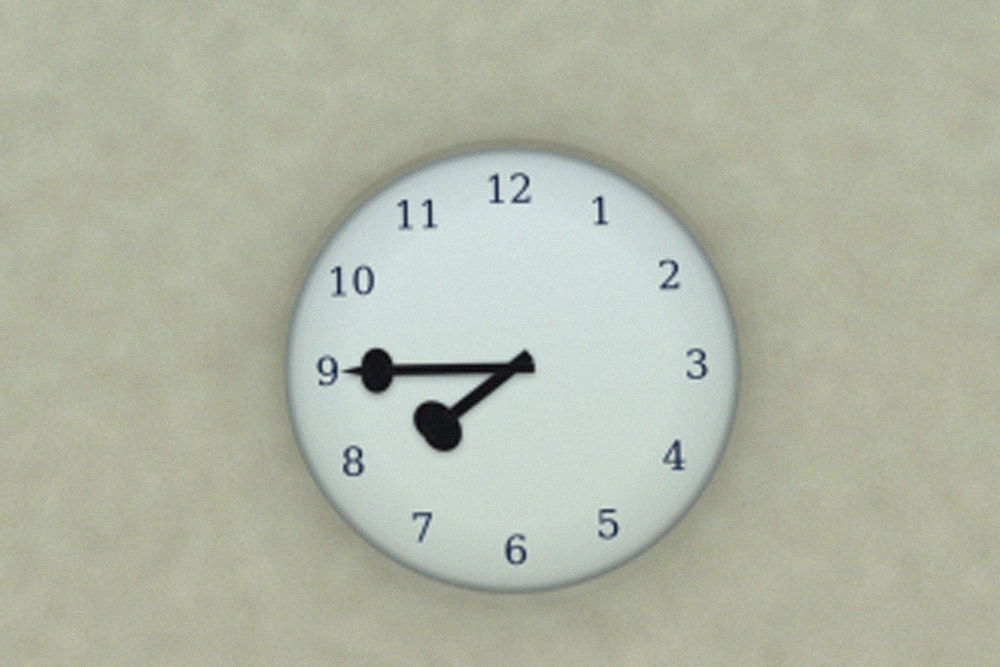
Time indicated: 7:45
